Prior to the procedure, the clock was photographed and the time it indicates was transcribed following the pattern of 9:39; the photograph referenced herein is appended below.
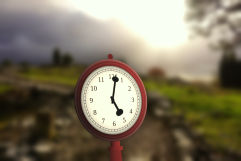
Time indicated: 5:02
